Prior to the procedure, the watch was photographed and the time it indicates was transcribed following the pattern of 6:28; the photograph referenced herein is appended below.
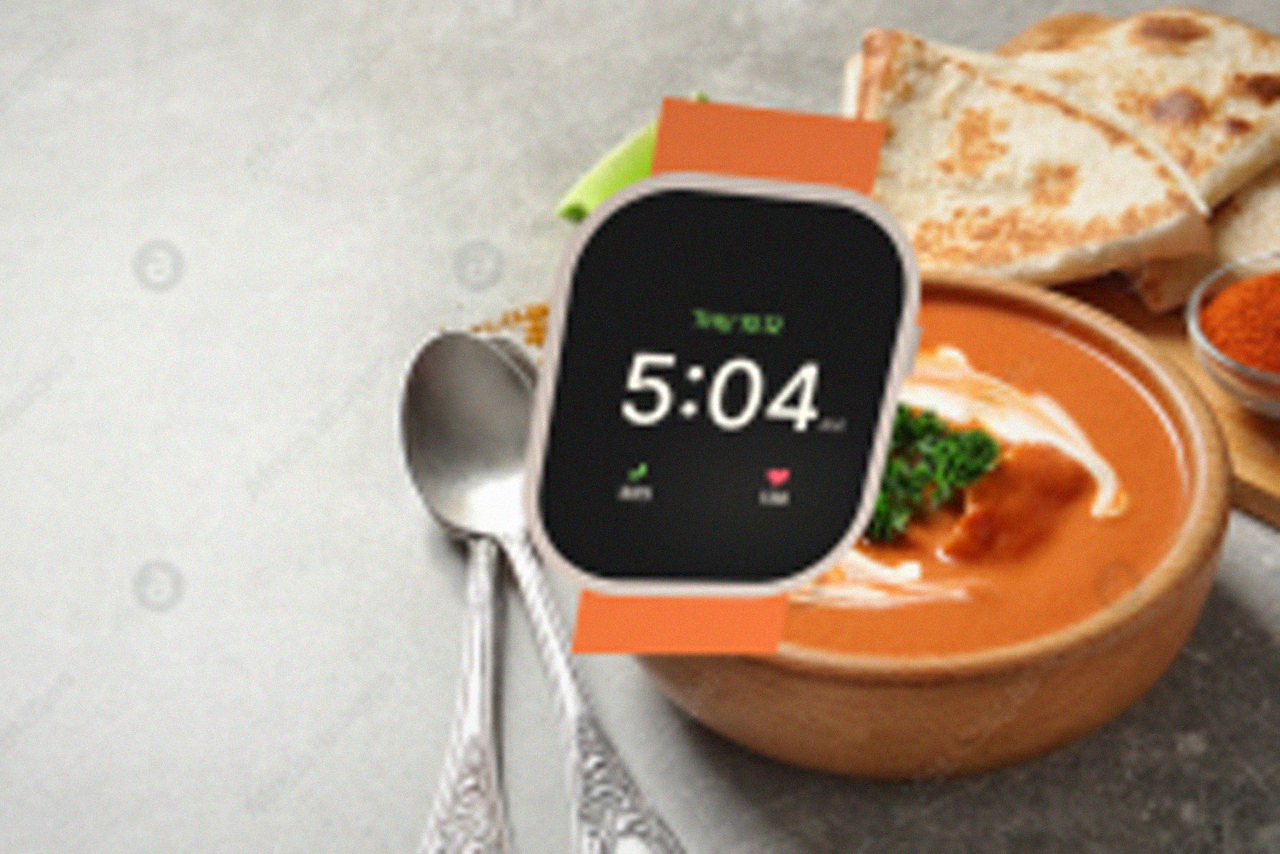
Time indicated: 5:04
